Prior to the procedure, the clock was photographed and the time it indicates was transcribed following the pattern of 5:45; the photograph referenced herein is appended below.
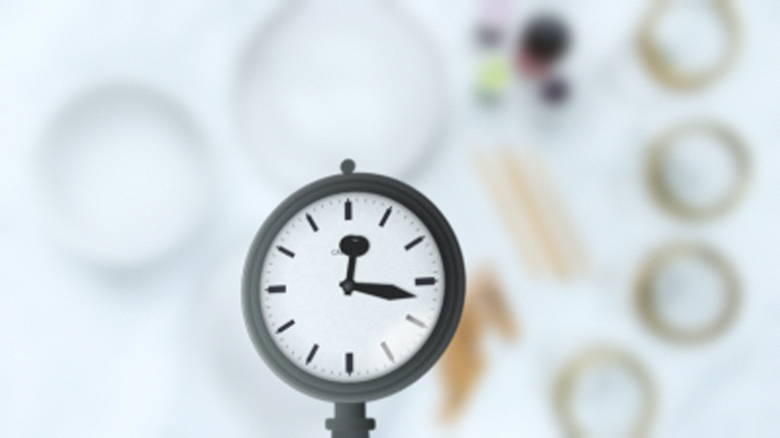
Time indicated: 12:17
